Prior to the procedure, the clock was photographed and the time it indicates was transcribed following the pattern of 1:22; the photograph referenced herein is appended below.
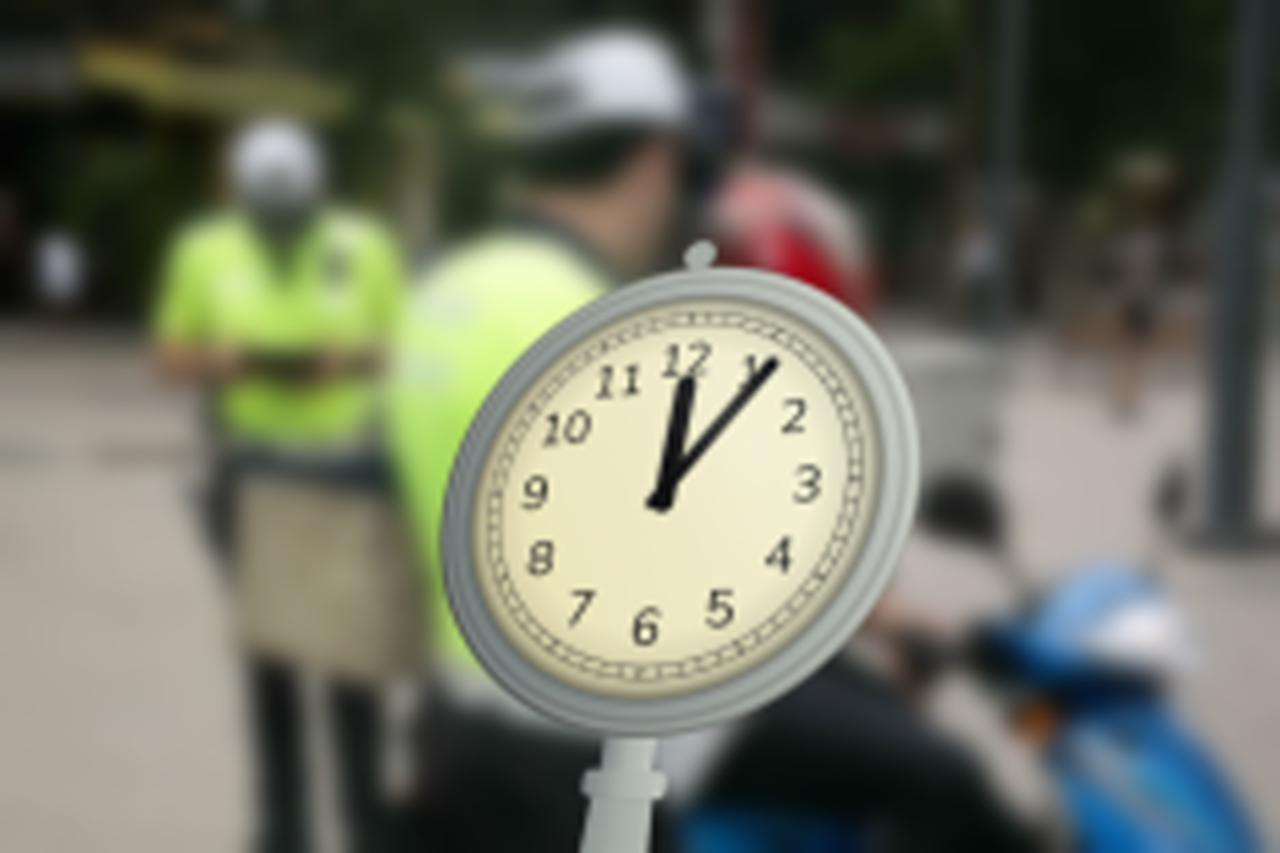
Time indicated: 12:06
